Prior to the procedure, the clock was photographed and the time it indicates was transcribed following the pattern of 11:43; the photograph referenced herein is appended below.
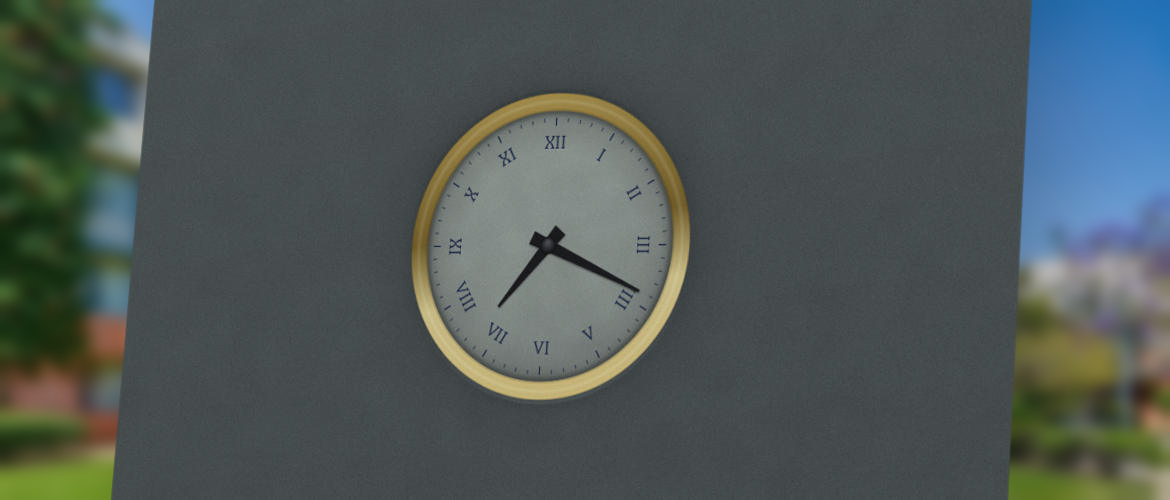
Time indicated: 7:19
